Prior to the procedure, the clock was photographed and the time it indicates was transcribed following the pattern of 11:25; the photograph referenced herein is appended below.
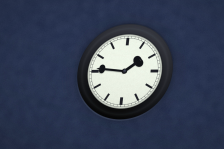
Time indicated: 1:46
